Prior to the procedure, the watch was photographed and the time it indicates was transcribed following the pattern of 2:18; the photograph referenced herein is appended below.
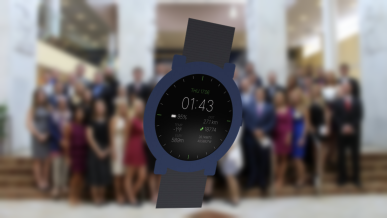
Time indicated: 1:43
